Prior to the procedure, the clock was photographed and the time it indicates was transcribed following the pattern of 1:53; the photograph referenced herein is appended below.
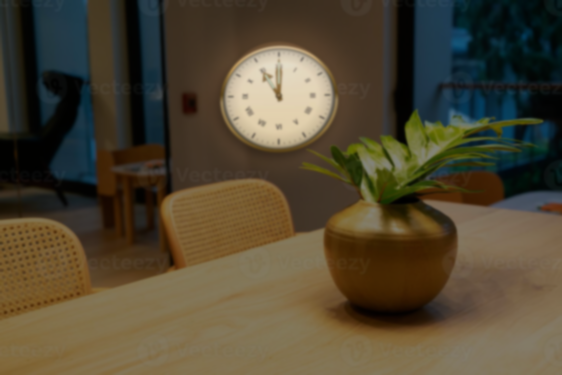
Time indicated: 11:00
